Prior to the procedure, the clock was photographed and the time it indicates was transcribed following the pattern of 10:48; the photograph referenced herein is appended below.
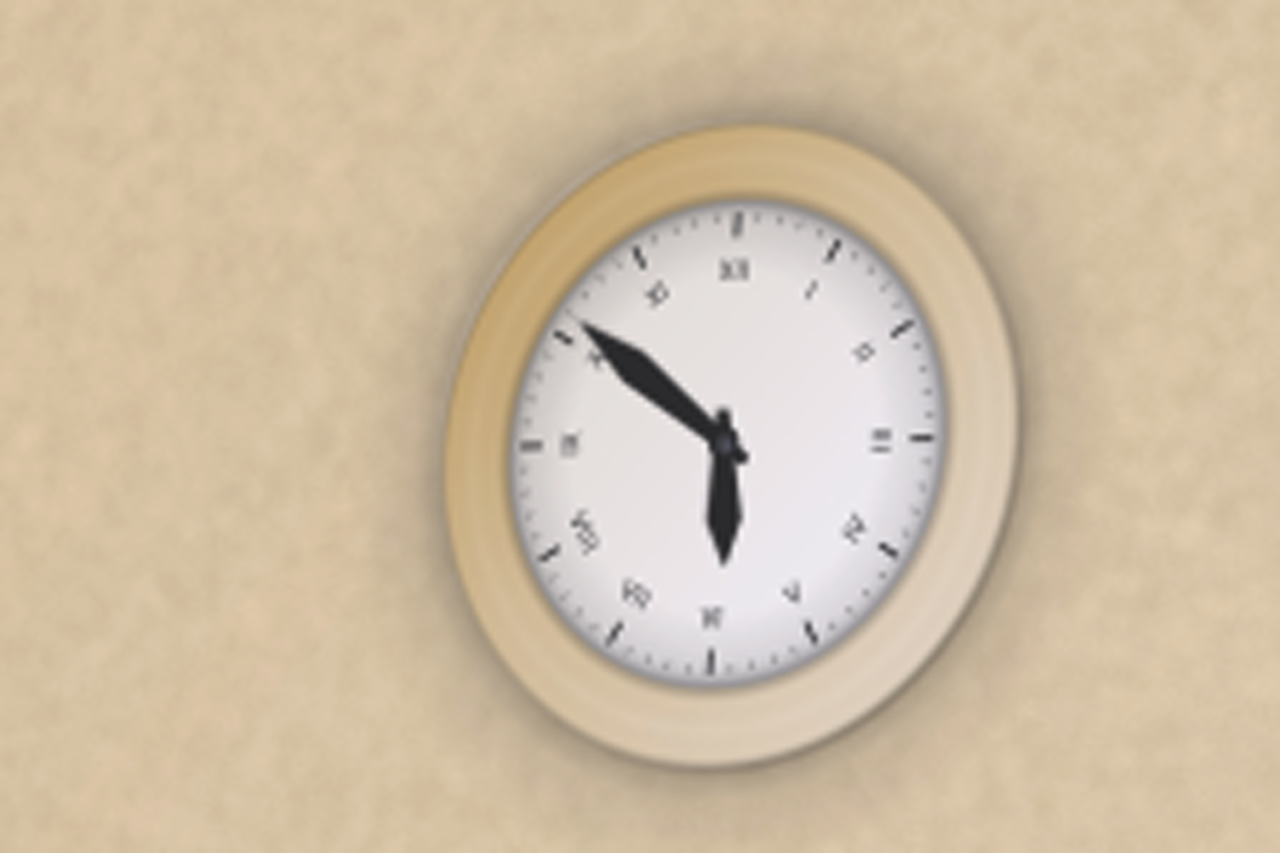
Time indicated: 5:51
